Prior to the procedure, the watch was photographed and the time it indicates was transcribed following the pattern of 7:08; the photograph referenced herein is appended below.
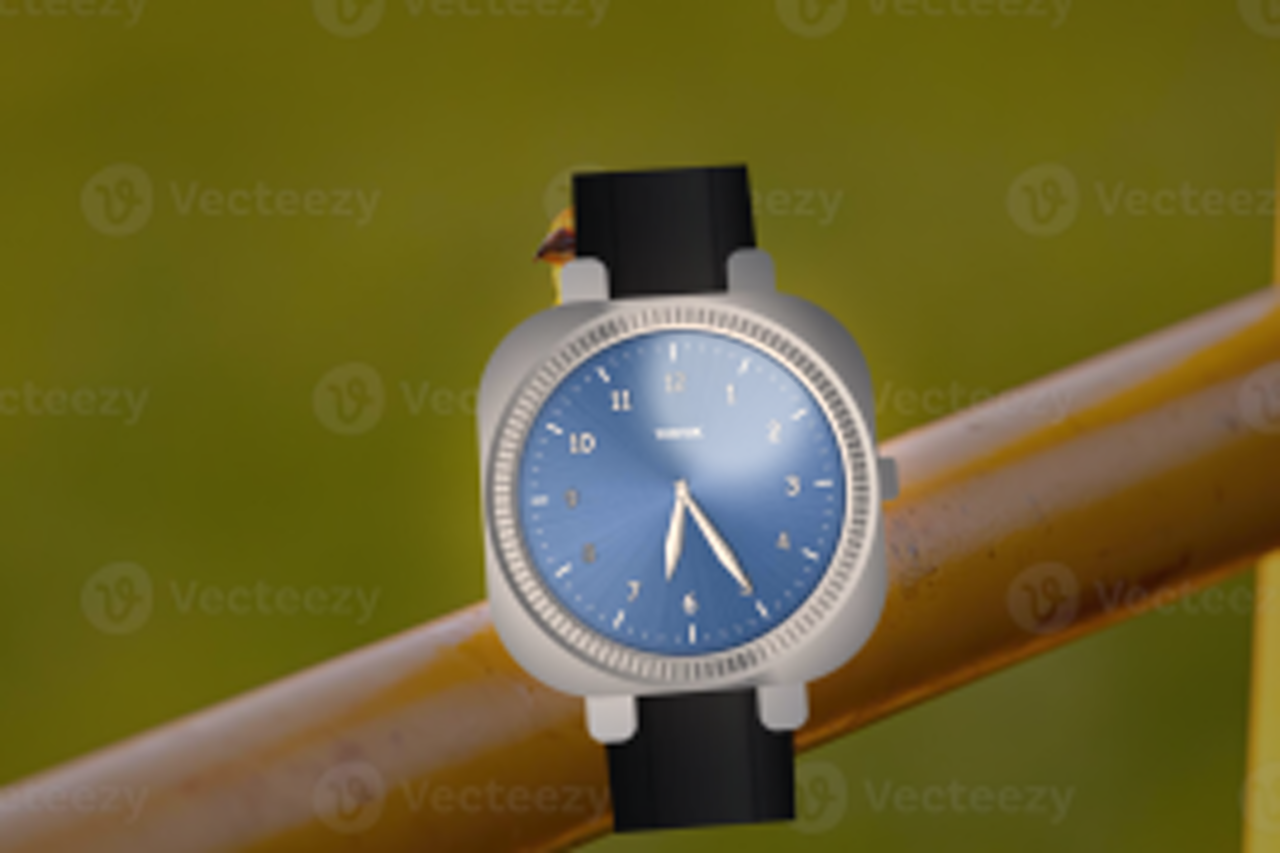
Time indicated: 6:25
